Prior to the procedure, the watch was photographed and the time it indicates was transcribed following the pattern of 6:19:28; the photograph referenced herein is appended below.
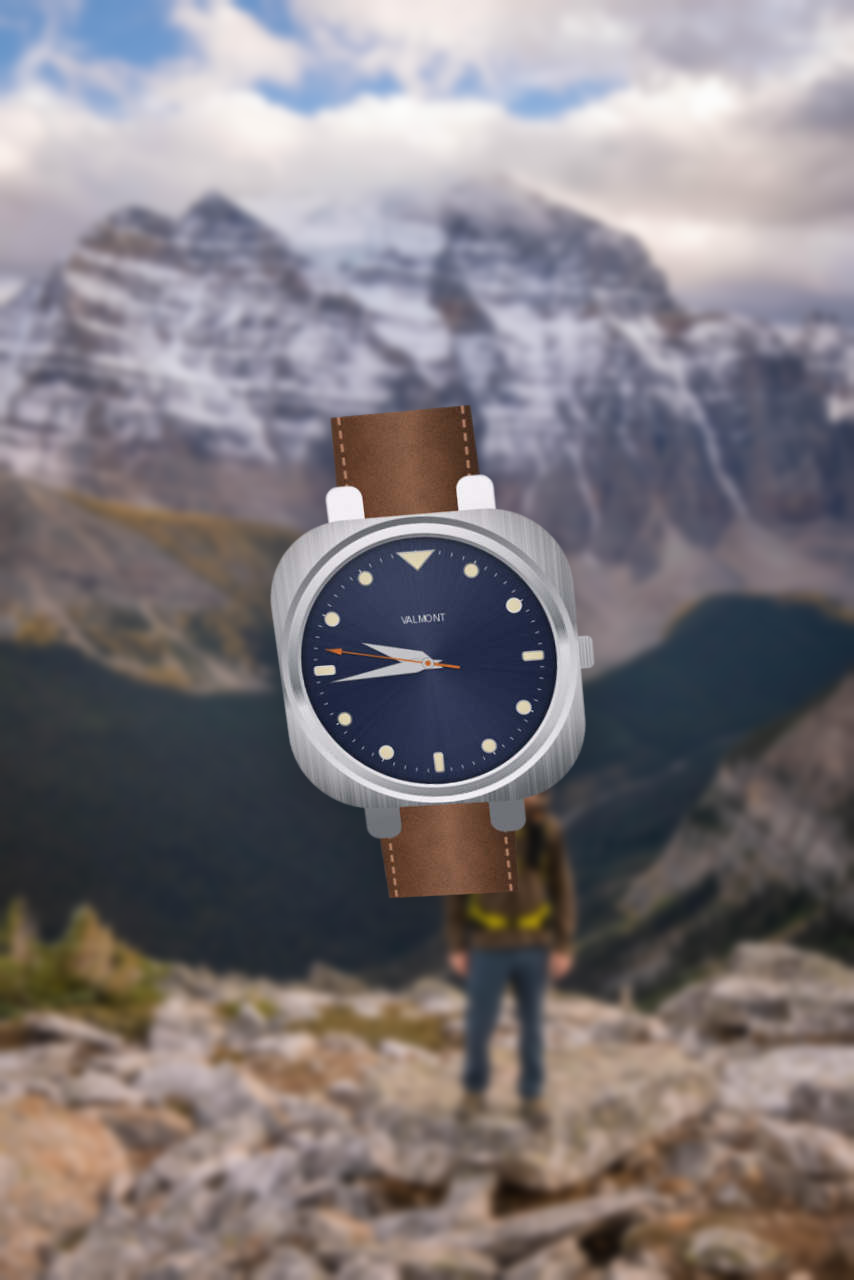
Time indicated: 9:43:47
